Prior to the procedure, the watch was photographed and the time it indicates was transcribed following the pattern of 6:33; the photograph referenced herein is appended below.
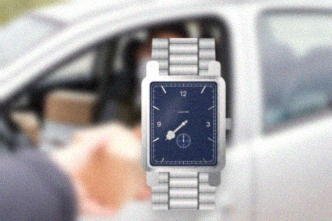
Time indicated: 7:38
